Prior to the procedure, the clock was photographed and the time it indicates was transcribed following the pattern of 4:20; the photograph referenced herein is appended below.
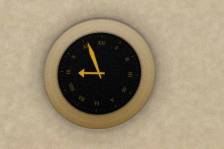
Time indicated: 8:56
